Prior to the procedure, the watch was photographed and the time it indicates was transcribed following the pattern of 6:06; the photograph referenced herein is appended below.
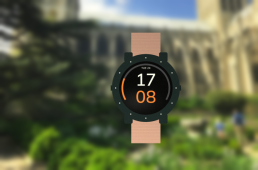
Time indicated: 17:08
